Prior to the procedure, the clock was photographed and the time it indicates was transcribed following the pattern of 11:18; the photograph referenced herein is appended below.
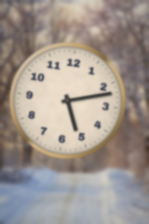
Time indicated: 5:12
